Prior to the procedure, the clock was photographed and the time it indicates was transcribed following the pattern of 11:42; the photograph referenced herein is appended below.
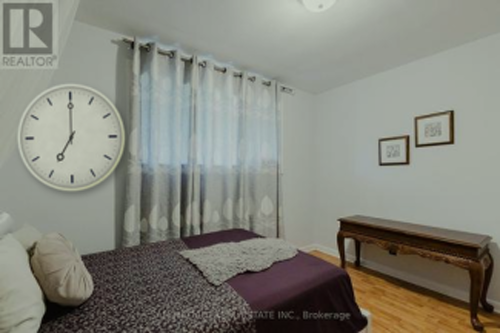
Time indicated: 7:00
